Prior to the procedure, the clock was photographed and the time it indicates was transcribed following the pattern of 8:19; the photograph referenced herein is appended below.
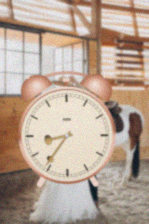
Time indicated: 8:36
